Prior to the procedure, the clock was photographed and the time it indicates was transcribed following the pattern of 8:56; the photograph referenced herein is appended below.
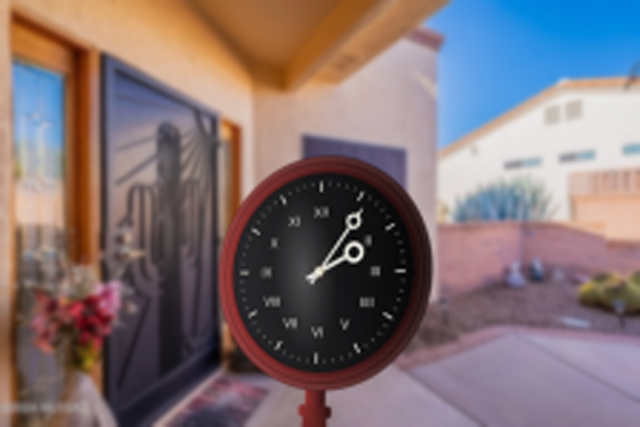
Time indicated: 2:06
